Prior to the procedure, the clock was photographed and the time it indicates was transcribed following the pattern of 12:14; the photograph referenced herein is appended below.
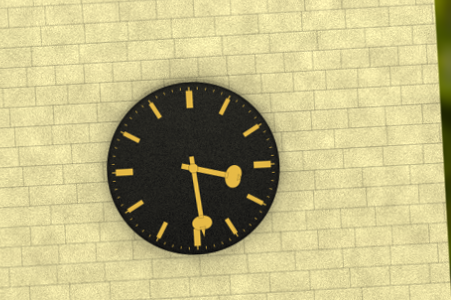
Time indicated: 3:29
